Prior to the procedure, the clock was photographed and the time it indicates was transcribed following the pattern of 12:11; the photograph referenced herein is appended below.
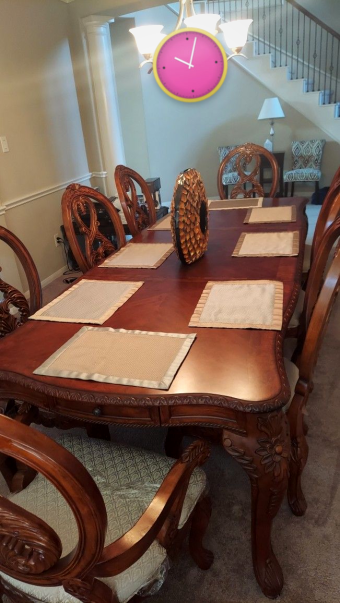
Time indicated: 10:03
